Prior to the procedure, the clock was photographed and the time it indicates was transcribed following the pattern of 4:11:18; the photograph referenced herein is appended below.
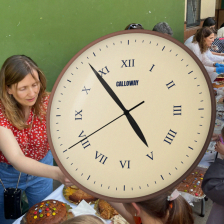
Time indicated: 4:53:40
